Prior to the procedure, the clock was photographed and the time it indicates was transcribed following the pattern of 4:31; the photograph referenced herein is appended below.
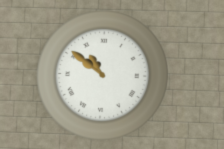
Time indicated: 10:51
